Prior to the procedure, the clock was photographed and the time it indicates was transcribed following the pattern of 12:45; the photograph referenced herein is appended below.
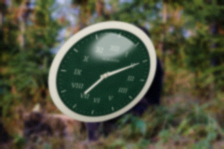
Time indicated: 7:10
